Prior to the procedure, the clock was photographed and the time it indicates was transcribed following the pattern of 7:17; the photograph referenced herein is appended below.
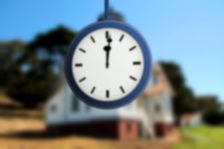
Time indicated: 12:01
